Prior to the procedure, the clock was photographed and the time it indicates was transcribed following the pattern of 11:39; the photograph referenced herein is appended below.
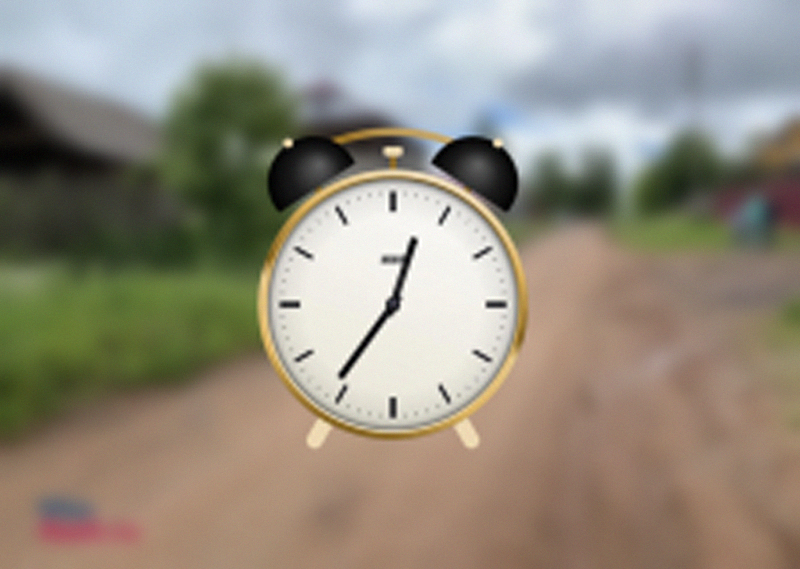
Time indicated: 12:36
